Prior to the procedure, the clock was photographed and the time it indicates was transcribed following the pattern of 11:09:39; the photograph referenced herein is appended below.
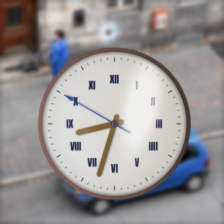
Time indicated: 8:32:50
